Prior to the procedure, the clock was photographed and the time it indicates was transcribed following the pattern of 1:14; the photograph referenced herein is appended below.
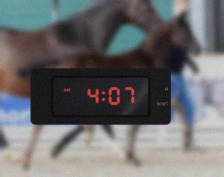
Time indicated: 4:07
